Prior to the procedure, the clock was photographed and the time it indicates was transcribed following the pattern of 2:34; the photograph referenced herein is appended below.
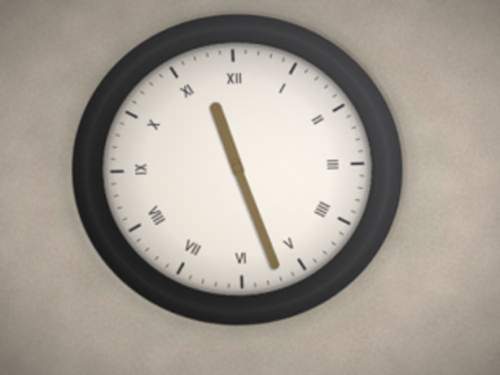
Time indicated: 11:27
